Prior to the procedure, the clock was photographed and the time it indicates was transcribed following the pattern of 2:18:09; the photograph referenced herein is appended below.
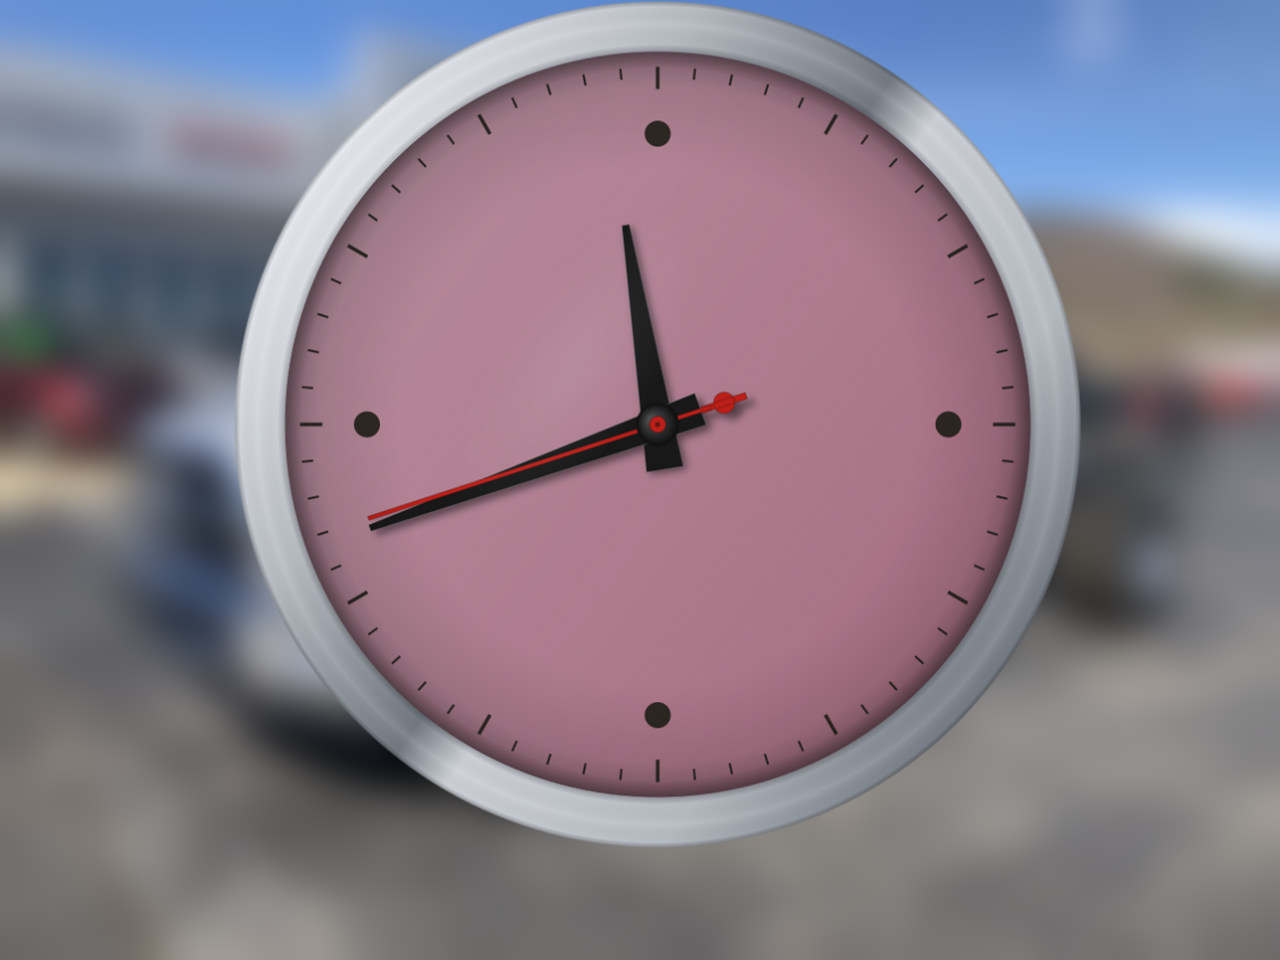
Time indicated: 11:41:42
